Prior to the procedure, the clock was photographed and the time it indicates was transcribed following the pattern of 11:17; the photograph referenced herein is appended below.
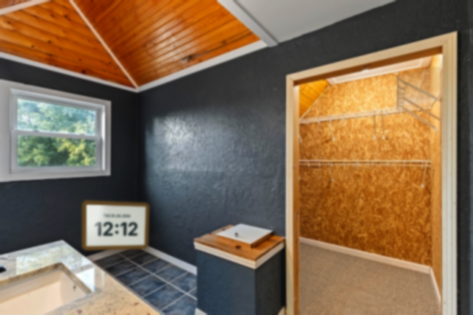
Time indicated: 12:12
